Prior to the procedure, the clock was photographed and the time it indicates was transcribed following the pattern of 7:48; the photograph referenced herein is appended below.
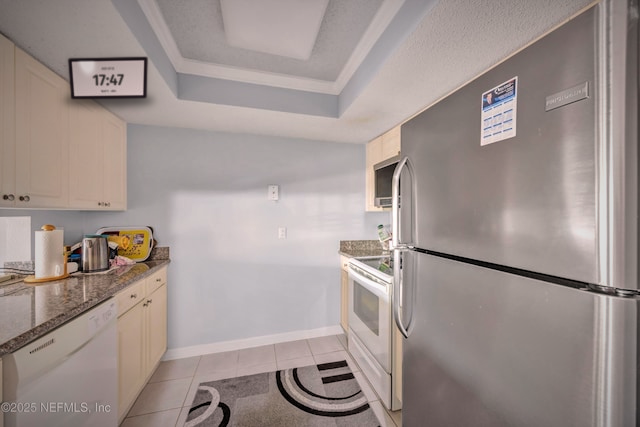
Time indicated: 17:47
